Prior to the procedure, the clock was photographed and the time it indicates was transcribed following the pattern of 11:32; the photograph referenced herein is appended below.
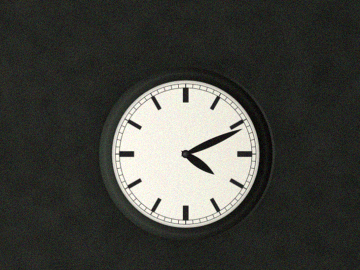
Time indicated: 4:11
